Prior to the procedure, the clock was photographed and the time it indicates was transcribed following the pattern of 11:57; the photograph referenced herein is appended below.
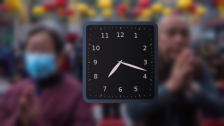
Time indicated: 7:18
